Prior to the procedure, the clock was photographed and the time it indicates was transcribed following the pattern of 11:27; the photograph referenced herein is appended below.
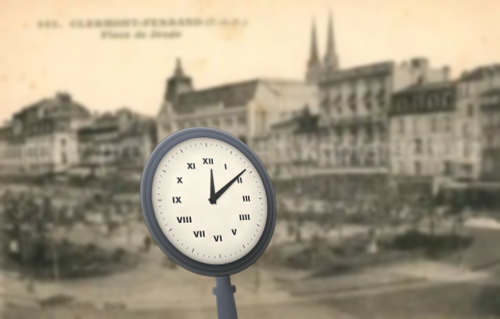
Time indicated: 12:09
